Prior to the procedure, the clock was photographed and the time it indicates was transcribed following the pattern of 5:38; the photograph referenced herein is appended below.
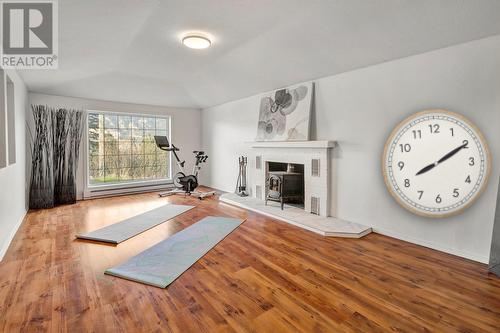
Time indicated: 8:10
